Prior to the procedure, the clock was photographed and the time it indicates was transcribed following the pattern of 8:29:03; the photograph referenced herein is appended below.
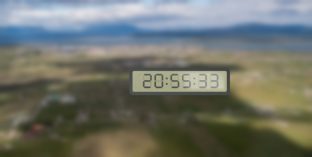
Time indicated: 20:55:33
